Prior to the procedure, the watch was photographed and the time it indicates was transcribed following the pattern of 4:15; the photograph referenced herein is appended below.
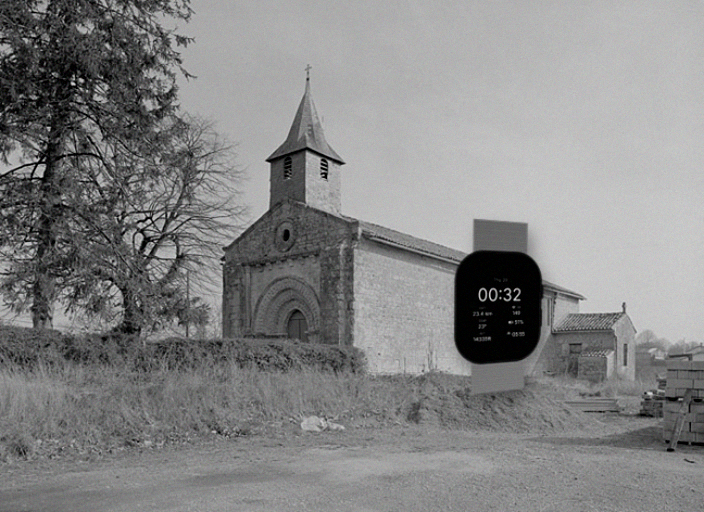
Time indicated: 0:32
